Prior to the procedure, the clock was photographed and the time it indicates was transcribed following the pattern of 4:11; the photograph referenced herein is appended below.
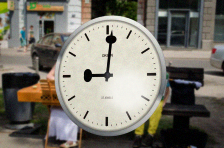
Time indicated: 9:01
